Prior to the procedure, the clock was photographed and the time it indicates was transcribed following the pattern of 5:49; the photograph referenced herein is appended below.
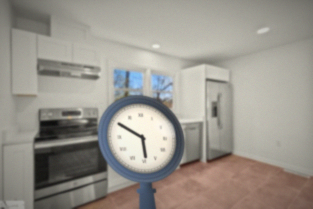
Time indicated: 5:50
